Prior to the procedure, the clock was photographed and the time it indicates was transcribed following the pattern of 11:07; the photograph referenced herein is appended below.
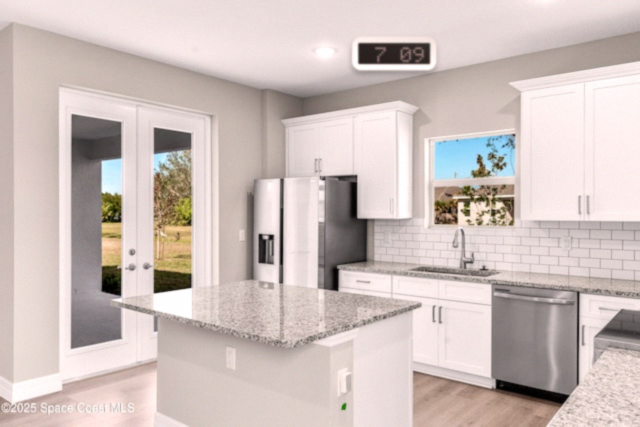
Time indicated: 7:09
